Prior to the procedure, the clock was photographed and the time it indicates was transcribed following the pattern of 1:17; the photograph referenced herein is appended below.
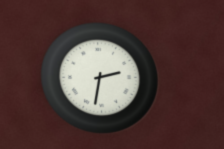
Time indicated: 2:32
